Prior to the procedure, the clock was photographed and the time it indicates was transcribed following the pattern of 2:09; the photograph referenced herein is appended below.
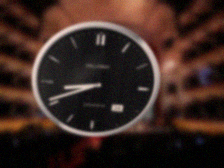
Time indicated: 8:41
